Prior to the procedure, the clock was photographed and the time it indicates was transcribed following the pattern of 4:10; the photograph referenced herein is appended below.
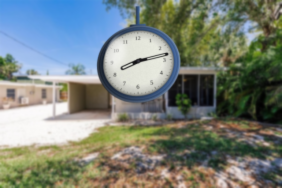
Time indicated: 8:13
